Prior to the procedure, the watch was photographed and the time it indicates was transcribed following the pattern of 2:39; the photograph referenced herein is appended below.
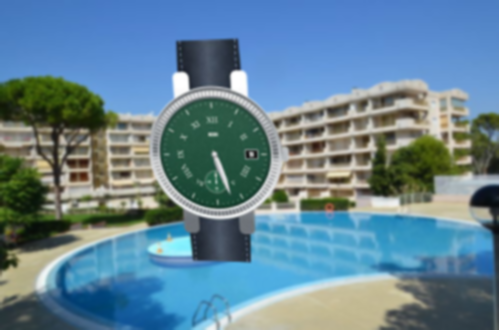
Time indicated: 5:27
